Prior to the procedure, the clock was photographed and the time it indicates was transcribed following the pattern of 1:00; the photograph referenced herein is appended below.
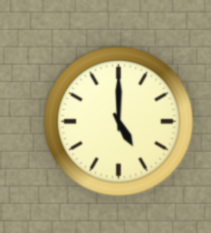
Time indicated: 5:00
